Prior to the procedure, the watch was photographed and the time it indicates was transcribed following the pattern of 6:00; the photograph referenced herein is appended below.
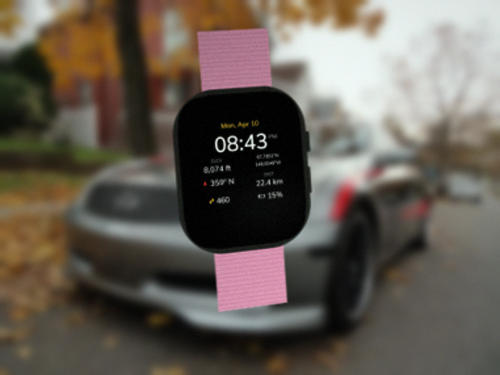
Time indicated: 8:43
